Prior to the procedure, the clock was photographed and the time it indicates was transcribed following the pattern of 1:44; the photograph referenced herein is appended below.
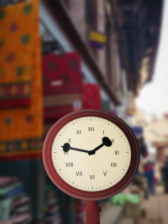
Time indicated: 1:47
